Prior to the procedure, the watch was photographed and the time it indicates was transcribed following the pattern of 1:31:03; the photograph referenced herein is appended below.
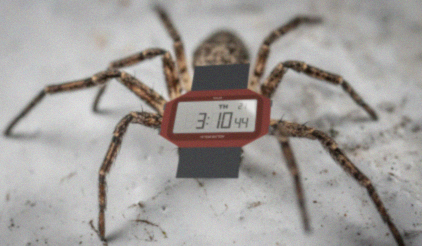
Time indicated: 3:10:44
